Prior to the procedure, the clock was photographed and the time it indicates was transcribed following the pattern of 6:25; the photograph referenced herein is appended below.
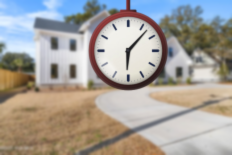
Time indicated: 6:07
